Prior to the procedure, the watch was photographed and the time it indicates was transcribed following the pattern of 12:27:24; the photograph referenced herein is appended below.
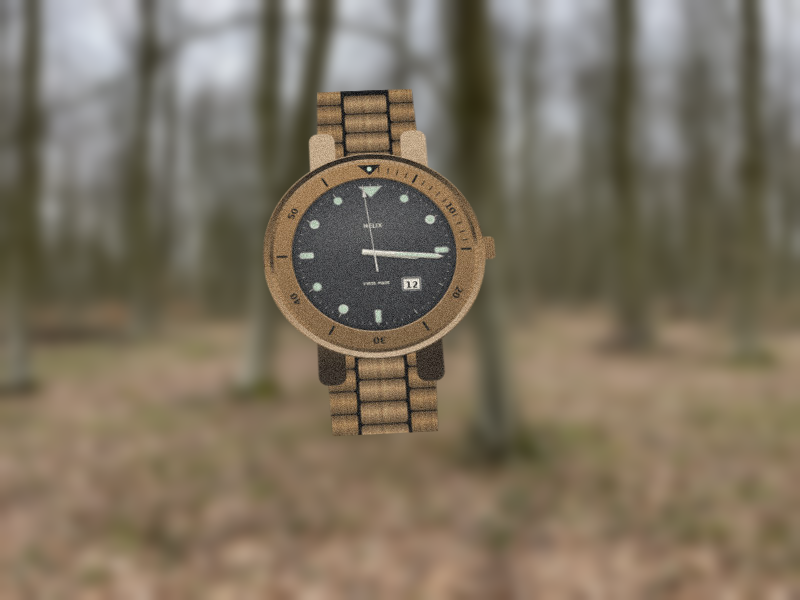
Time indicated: 3:15:59
